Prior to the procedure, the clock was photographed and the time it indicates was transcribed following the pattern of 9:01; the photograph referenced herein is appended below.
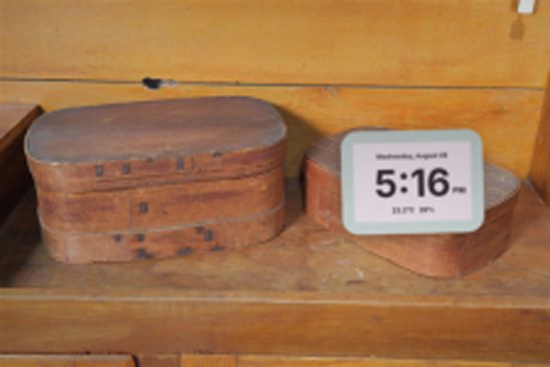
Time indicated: 5:16
